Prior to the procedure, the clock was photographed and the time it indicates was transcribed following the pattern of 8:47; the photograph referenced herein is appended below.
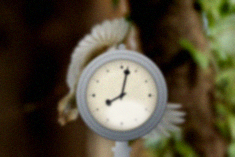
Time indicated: 8:02
